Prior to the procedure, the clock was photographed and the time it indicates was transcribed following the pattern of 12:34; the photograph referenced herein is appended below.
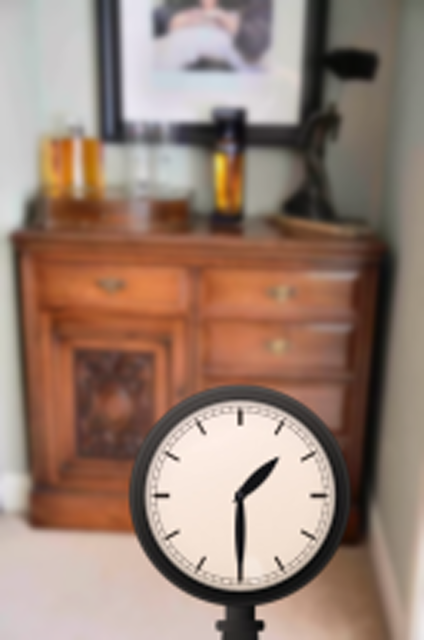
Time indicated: 1:30
